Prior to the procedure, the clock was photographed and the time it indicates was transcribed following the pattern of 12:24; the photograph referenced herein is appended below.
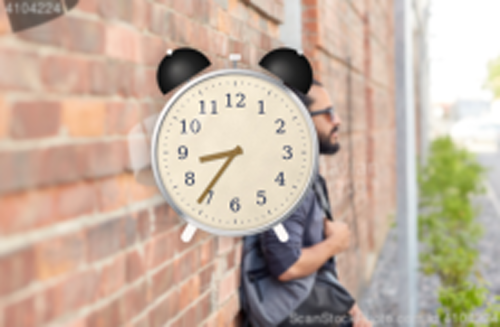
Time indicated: 8:36
